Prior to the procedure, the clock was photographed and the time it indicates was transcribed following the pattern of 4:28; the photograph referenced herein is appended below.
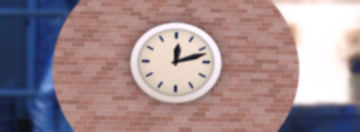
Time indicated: 12:12
